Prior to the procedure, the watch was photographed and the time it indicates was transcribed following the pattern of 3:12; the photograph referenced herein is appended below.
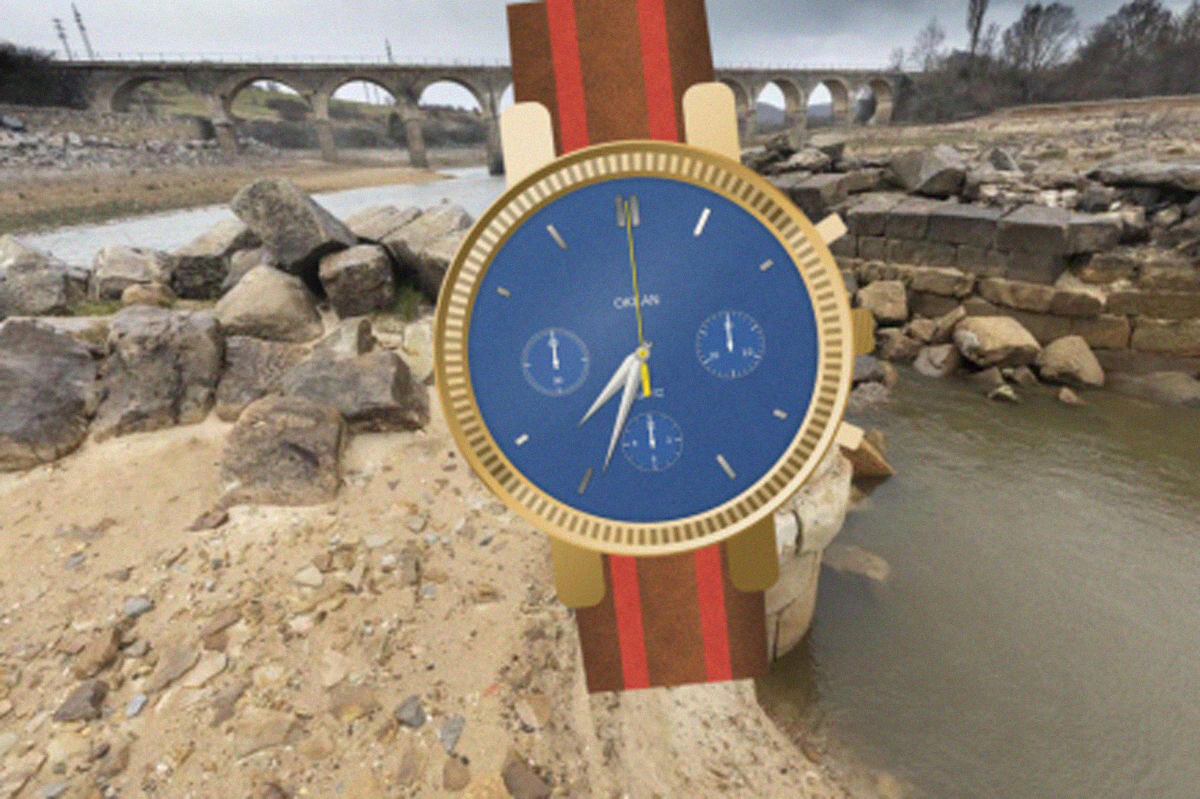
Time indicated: 7:34
